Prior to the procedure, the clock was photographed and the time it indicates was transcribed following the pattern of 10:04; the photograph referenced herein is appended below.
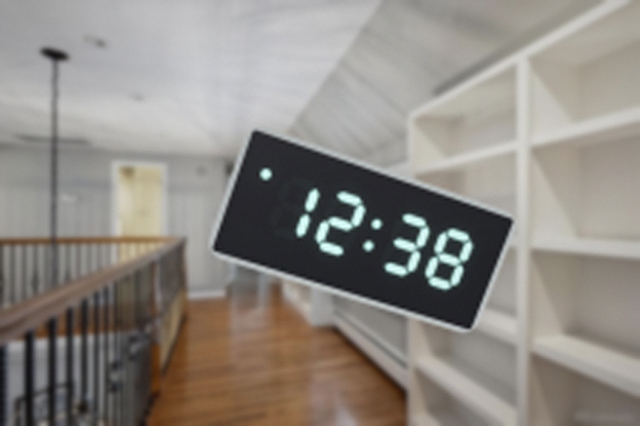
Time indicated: 12:38
